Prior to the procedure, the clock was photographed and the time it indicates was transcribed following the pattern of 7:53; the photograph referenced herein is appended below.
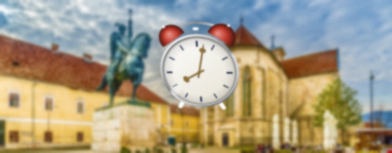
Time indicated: 8:02
